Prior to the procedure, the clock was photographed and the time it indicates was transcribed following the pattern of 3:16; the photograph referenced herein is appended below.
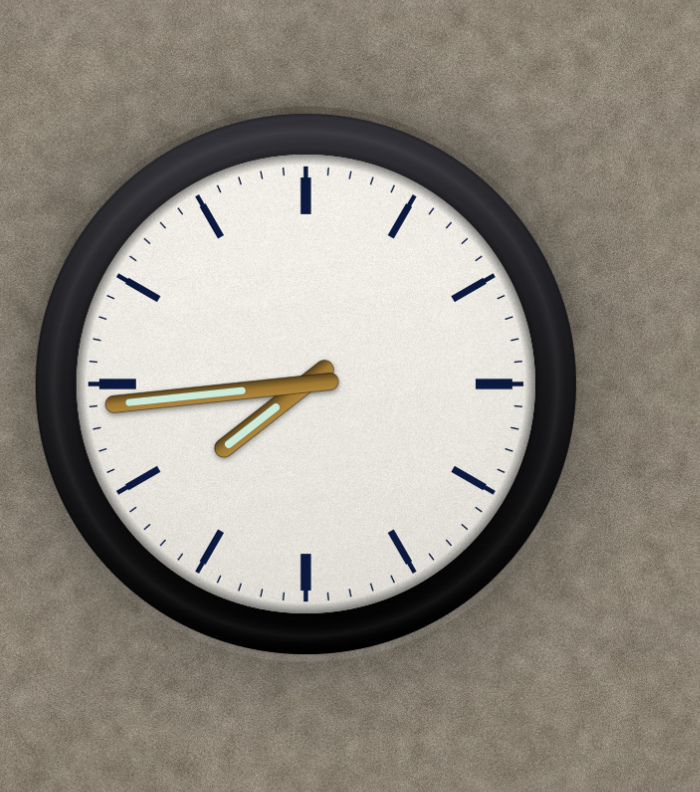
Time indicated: 7:44
